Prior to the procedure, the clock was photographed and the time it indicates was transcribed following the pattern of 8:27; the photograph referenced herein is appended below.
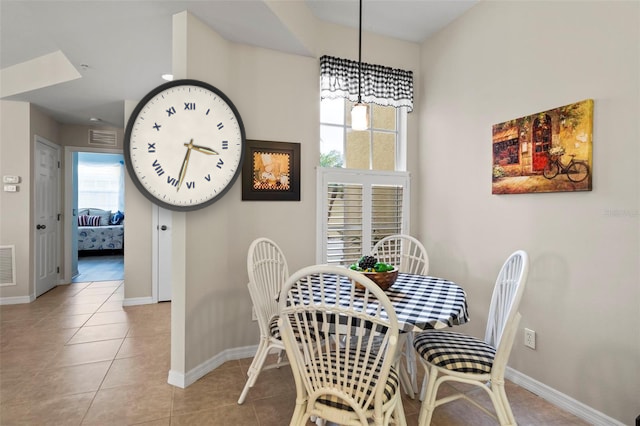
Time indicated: 3:33
